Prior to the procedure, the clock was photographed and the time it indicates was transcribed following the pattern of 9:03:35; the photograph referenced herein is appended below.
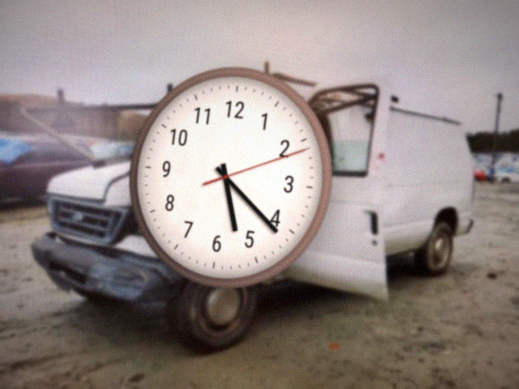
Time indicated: 5:21:11
